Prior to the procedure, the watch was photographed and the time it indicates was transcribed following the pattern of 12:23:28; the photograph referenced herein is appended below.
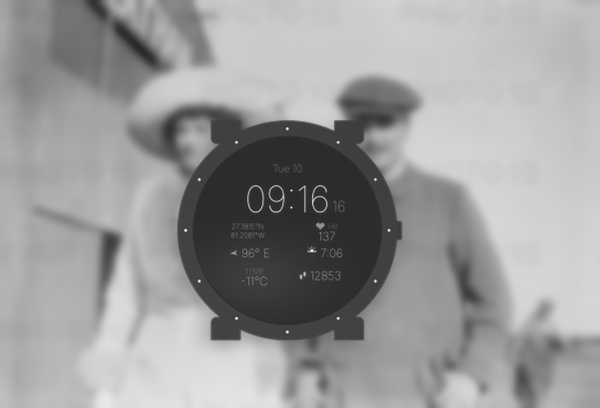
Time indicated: 9:16:16
